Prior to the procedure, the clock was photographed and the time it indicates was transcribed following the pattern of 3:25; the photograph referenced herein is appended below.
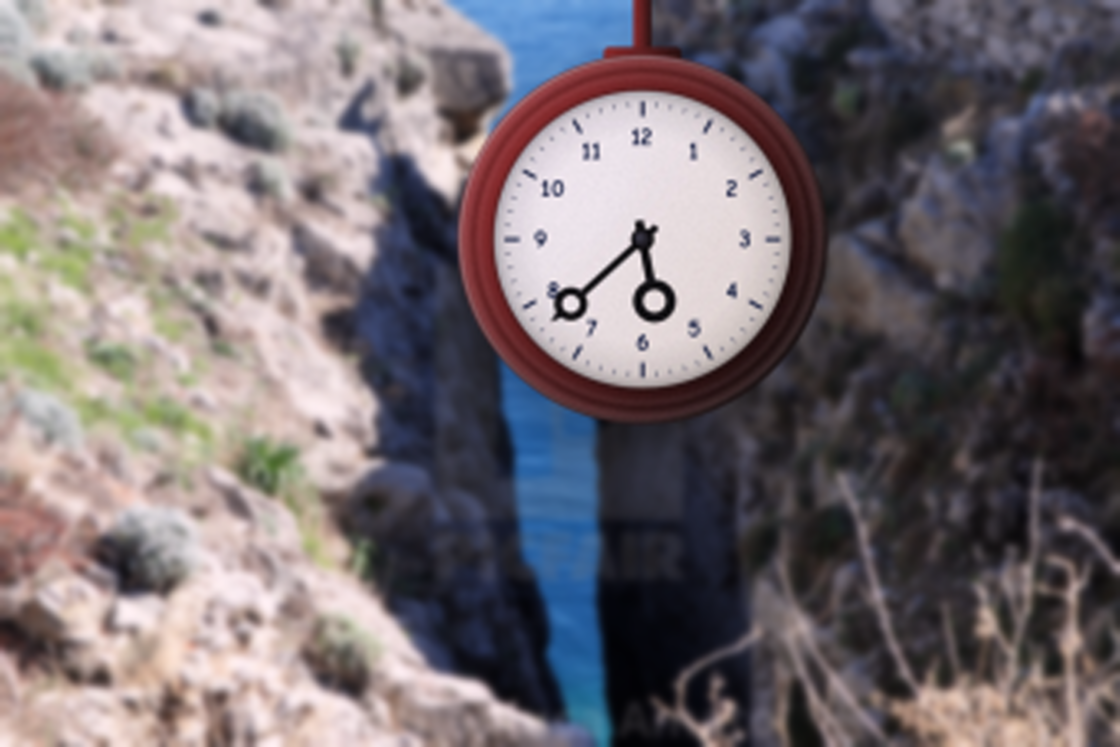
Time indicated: 5:38
